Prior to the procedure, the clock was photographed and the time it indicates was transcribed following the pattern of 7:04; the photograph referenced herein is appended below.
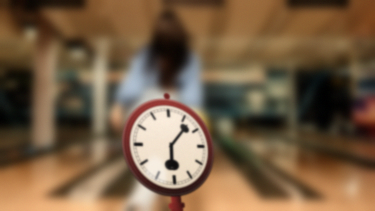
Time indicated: 6:07
